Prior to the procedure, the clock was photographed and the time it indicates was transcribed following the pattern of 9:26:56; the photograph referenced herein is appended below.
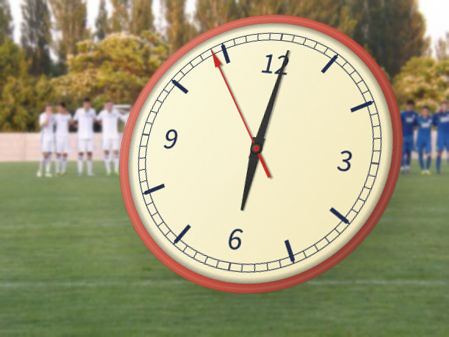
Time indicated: 6:00:54
